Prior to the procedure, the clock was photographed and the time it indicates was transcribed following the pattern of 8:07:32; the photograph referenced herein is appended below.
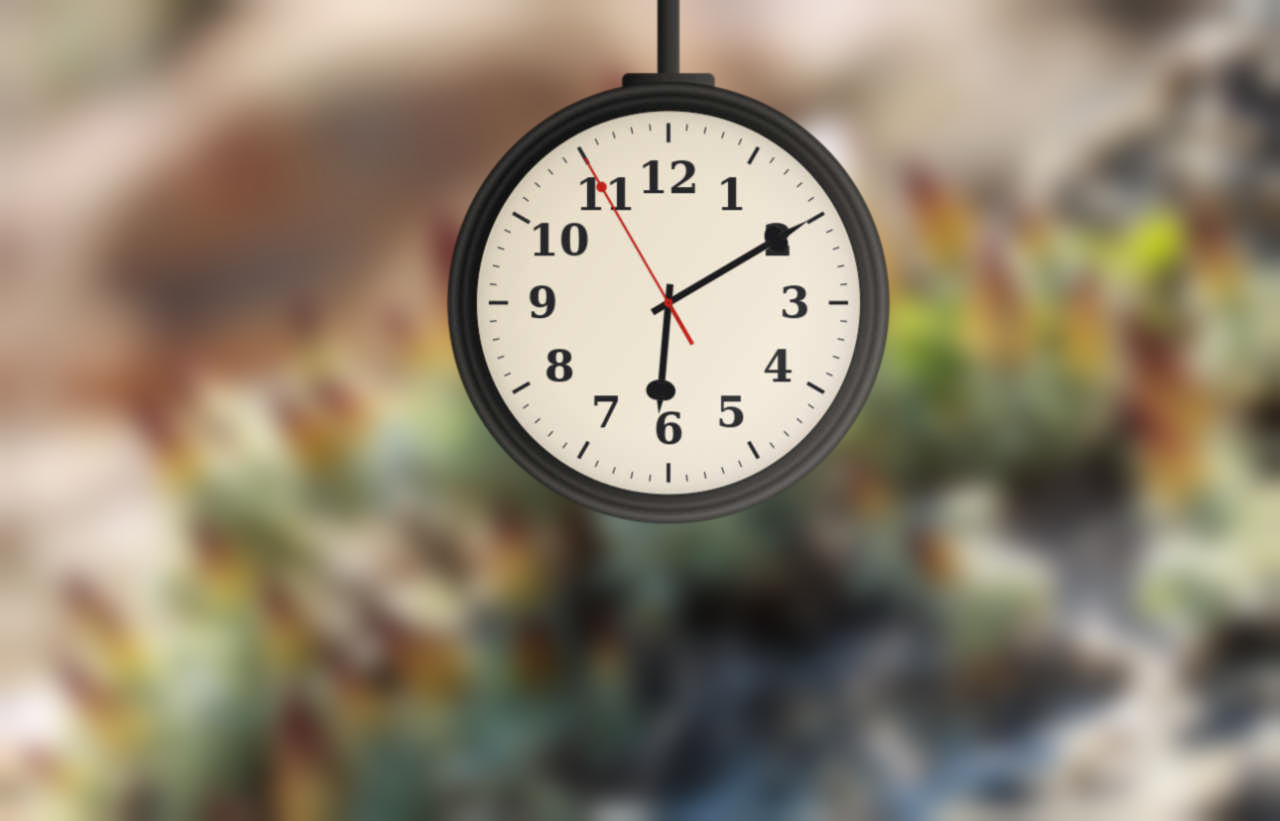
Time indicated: 6:09:55
